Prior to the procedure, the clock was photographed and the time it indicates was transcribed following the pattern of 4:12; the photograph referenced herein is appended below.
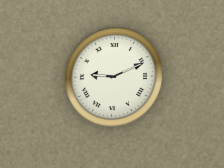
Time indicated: 9:11
